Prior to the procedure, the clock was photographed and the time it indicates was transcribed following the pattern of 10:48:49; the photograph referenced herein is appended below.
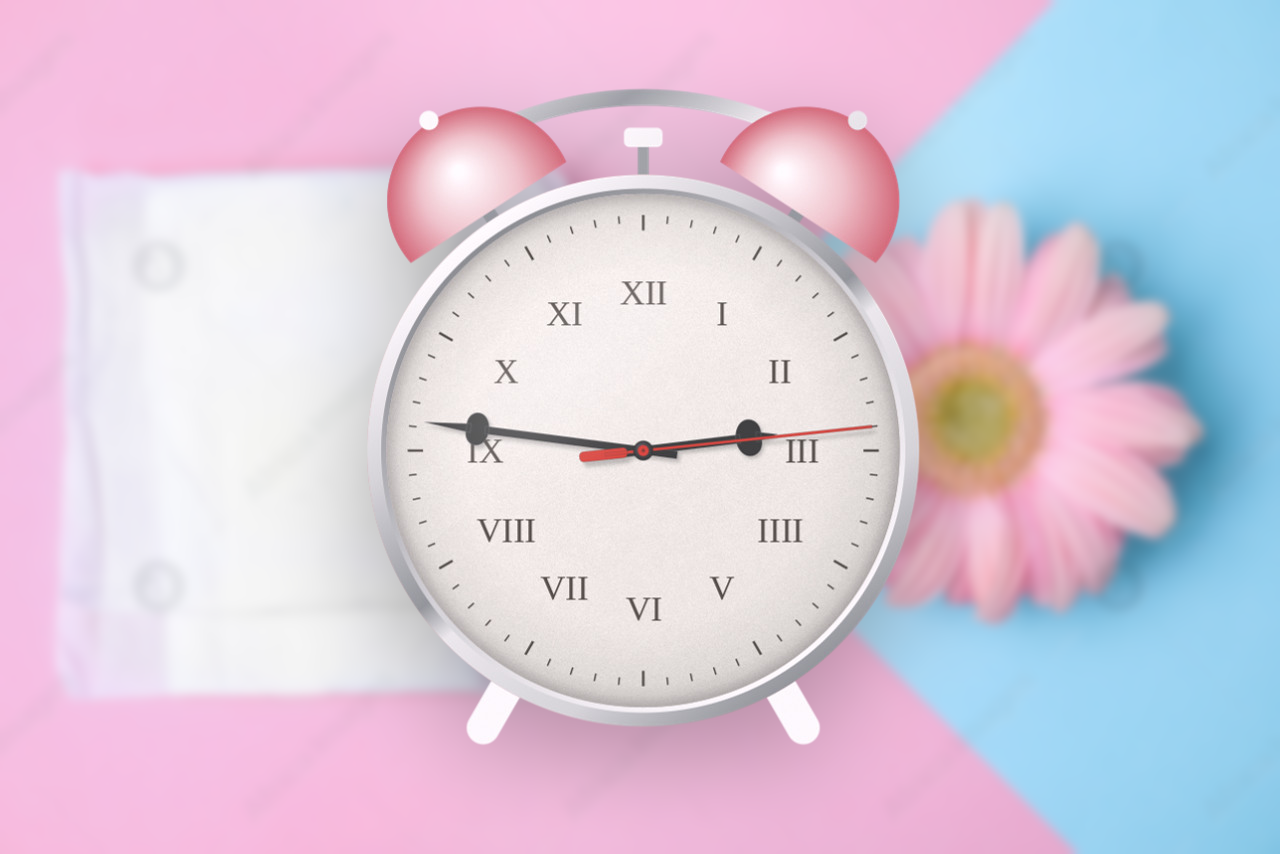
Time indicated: 2:46:14
